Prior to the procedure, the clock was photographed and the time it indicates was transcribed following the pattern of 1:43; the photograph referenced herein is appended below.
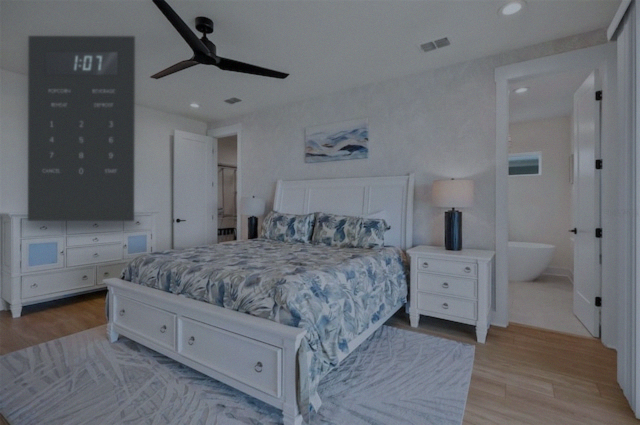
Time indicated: 1:07
